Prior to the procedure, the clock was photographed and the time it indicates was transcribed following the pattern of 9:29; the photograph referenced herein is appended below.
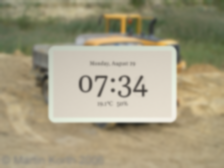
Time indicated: 7:34
